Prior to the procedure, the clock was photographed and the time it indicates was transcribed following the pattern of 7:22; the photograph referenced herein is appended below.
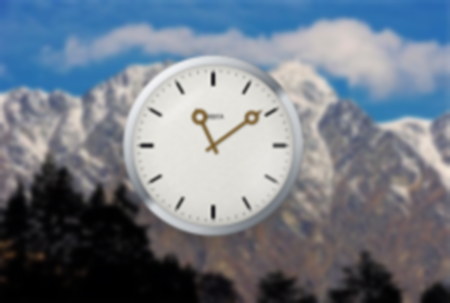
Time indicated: 11:09
